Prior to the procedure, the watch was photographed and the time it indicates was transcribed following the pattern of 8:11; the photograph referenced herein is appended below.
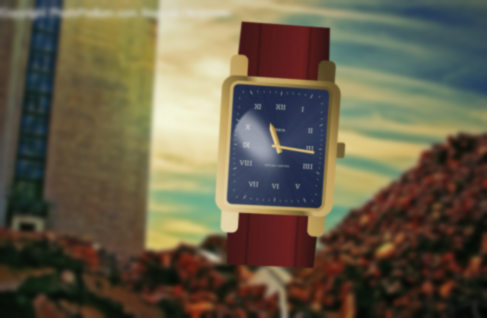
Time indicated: 11:16
